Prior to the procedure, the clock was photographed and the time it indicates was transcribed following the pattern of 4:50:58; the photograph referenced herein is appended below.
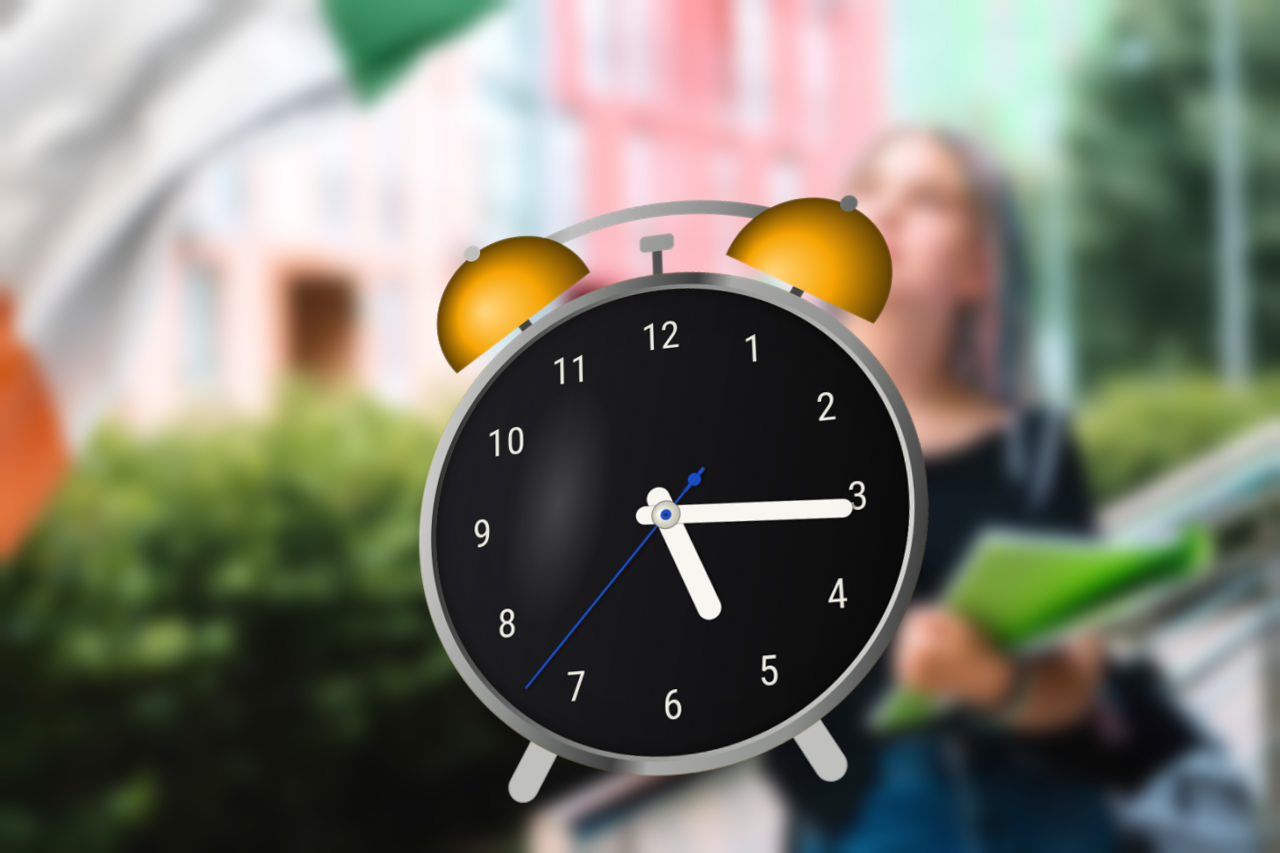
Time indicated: 5:15:37
